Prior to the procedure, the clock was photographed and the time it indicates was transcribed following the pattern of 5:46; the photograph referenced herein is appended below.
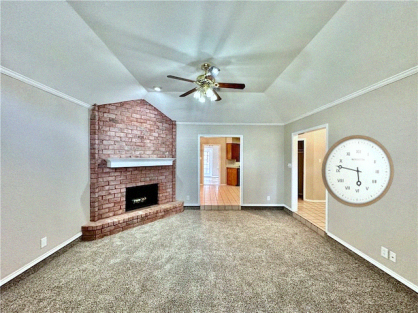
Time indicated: 5:47
